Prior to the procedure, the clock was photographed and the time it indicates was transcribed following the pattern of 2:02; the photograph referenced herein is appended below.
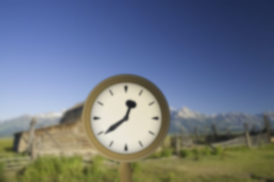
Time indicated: 12:39
